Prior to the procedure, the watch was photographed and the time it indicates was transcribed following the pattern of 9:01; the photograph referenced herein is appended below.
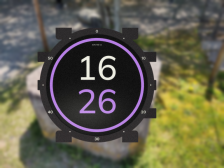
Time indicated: 16:26
